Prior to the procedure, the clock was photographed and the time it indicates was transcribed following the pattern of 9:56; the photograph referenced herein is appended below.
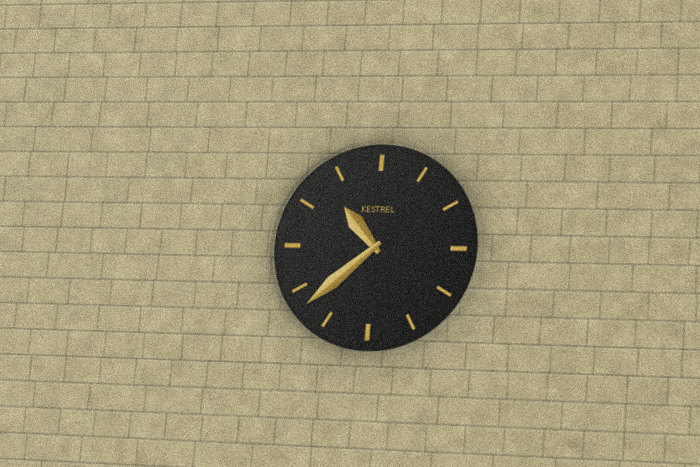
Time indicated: 10:38
